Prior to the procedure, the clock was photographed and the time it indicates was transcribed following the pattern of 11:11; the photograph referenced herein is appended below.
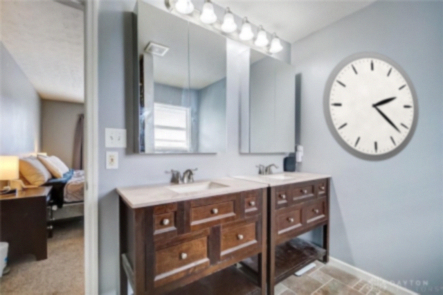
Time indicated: 2:22
